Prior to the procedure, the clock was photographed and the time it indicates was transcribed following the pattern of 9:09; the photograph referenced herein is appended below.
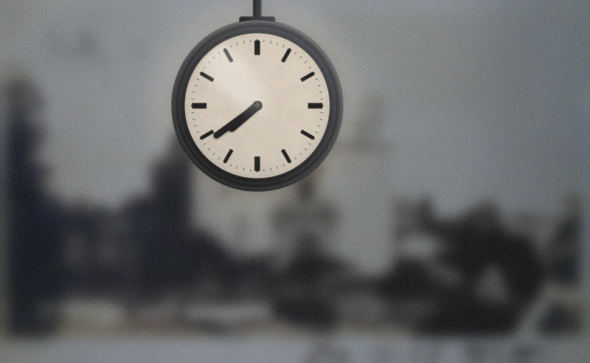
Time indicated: 7:39
